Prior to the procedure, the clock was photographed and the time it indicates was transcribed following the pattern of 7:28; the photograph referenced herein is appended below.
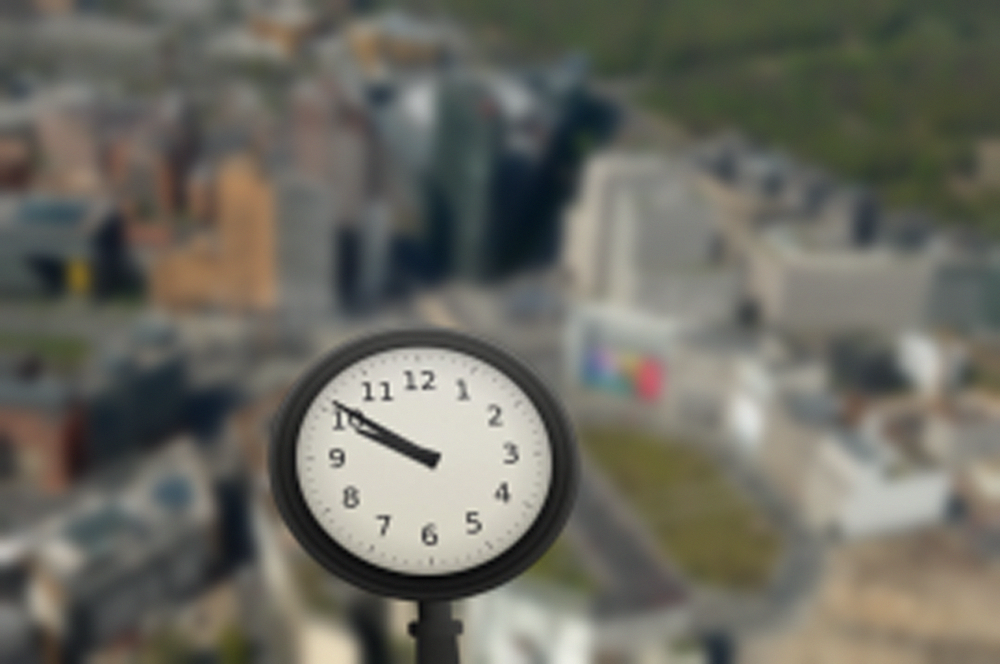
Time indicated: 9:51
